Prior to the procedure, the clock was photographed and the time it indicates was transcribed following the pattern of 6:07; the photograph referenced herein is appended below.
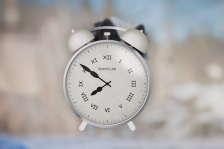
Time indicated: 7:51
